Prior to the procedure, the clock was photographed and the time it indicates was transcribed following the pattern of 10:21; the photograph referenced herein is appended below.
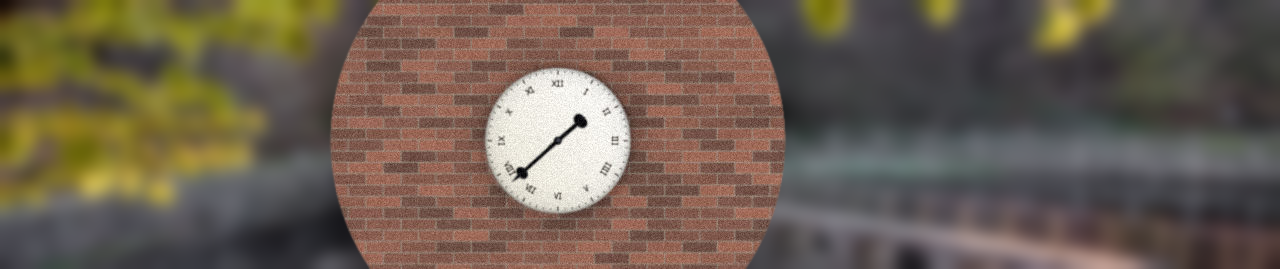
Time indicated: 1:38
